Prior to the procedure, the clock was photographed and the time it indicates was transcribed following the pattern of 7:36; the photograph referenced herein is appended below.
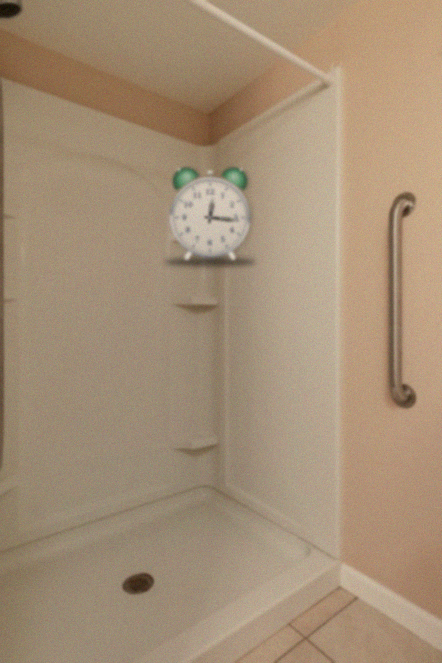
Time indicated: 12:16
